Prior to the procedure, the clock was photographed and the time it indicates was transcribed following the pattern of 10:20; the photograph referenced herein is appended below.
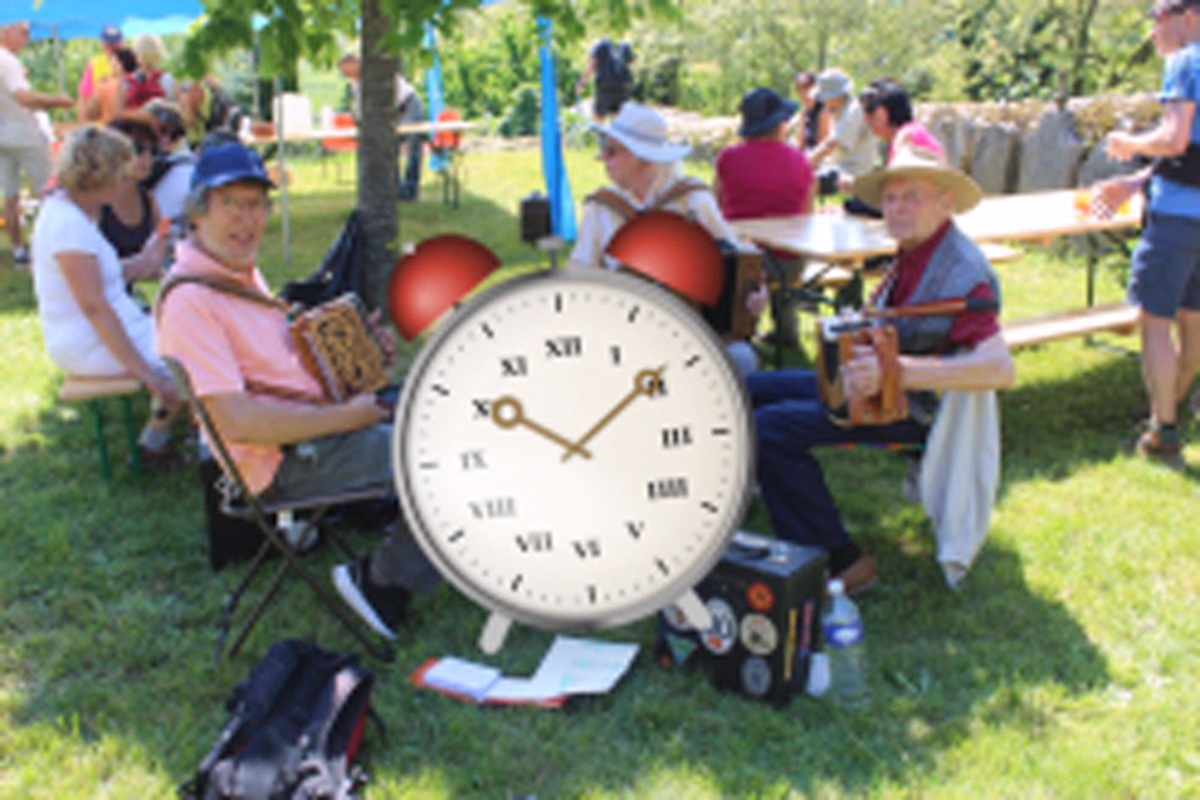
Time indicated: 10:09
